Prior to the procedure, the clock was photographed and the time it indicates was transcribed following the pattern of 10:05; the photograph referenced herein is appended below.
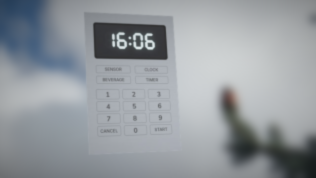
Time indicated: 16:06
